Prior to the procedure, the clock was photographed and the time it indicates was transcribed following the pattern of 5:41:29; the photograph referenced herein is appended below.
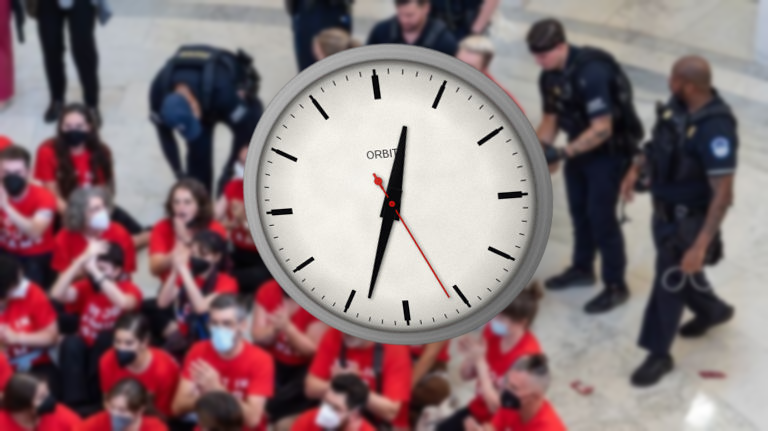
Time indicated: 12:33:26
